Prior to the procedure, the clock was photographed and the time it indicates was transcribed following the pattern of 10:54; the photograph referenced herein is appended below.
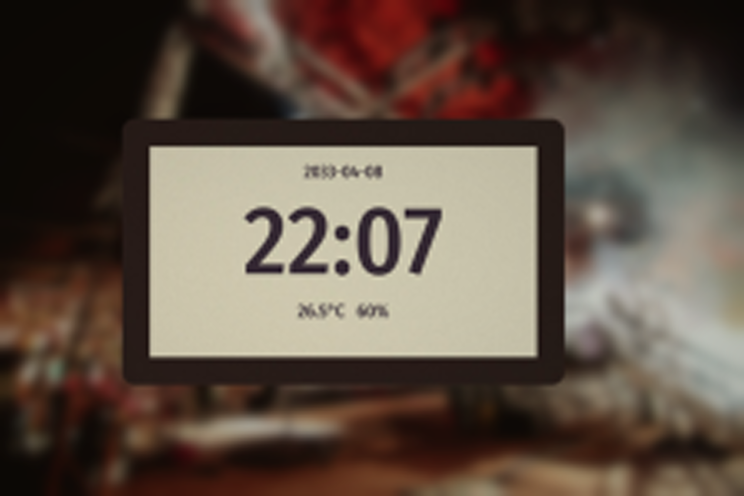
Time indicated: 22:07
